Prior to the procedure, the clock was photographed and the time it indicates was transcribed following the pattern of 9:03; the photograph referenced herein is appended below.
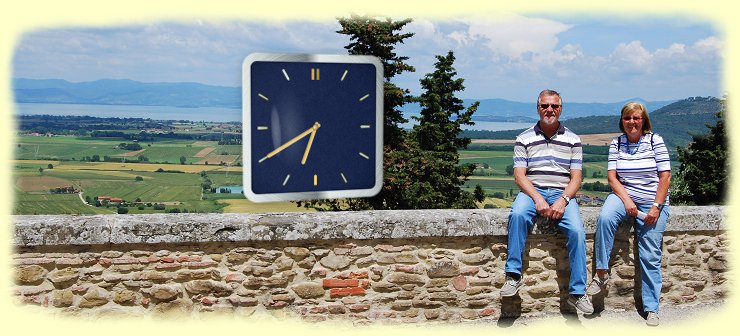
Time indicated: 6:40
